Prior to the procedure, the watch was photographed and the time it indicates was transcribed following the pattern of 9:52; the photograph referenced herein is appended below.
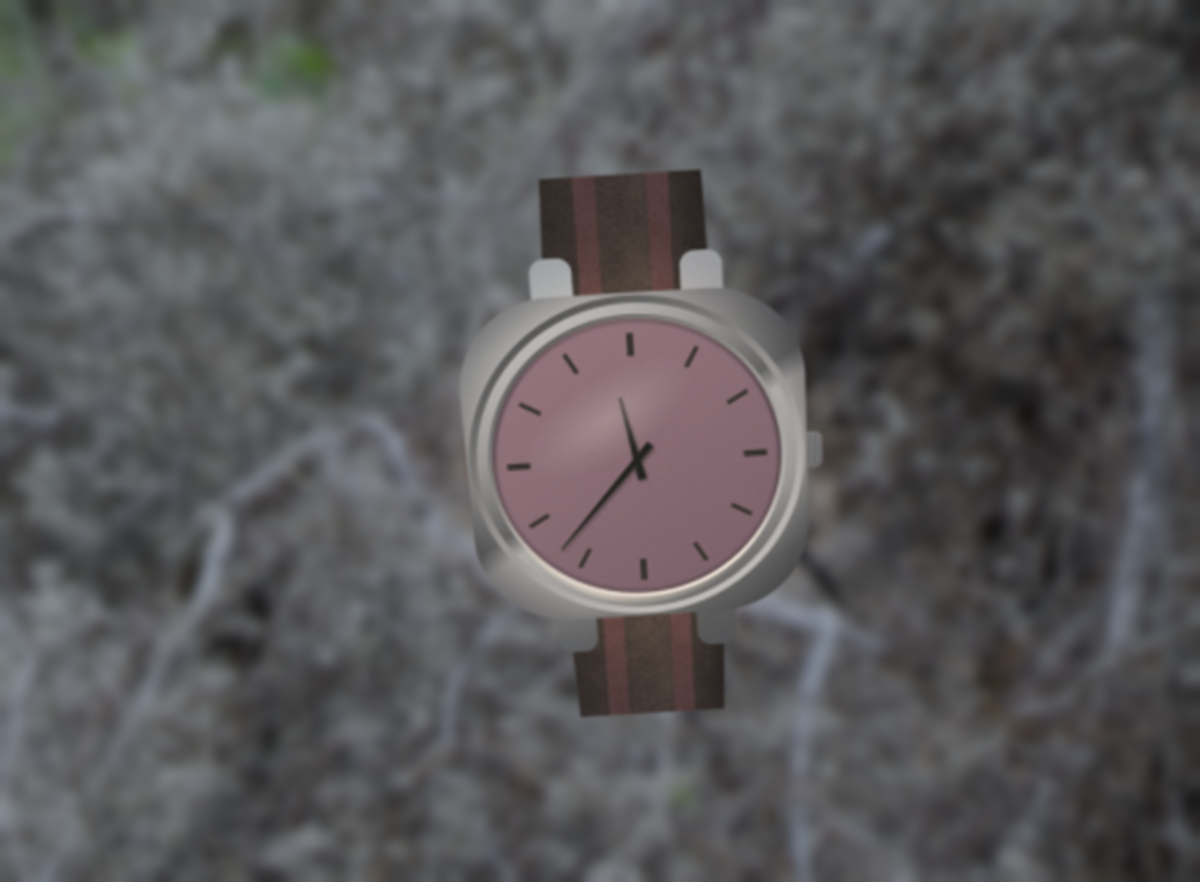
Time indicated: 11:37
